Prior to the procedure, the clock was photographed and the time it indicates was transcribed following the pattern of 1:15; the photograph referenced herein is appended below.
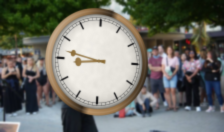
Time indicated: 8:47
